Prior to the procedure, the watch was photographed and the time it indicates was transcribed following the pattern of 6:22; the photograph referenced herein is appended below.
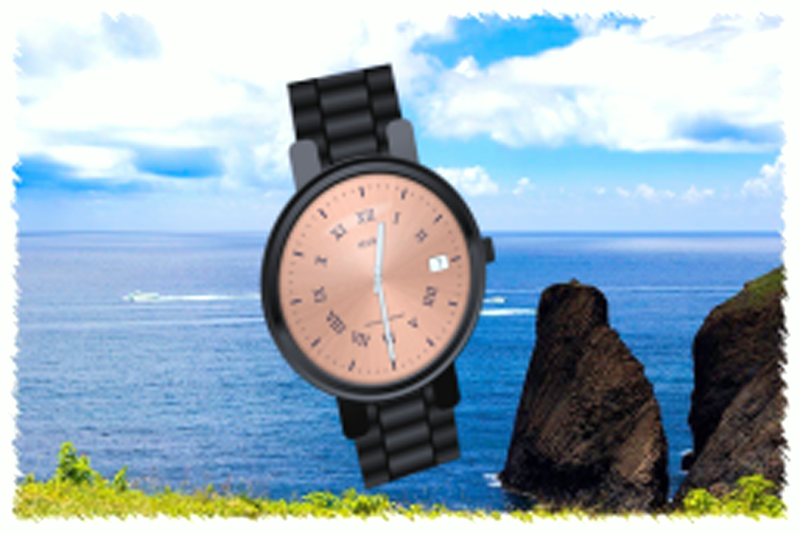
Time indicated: 12:30
